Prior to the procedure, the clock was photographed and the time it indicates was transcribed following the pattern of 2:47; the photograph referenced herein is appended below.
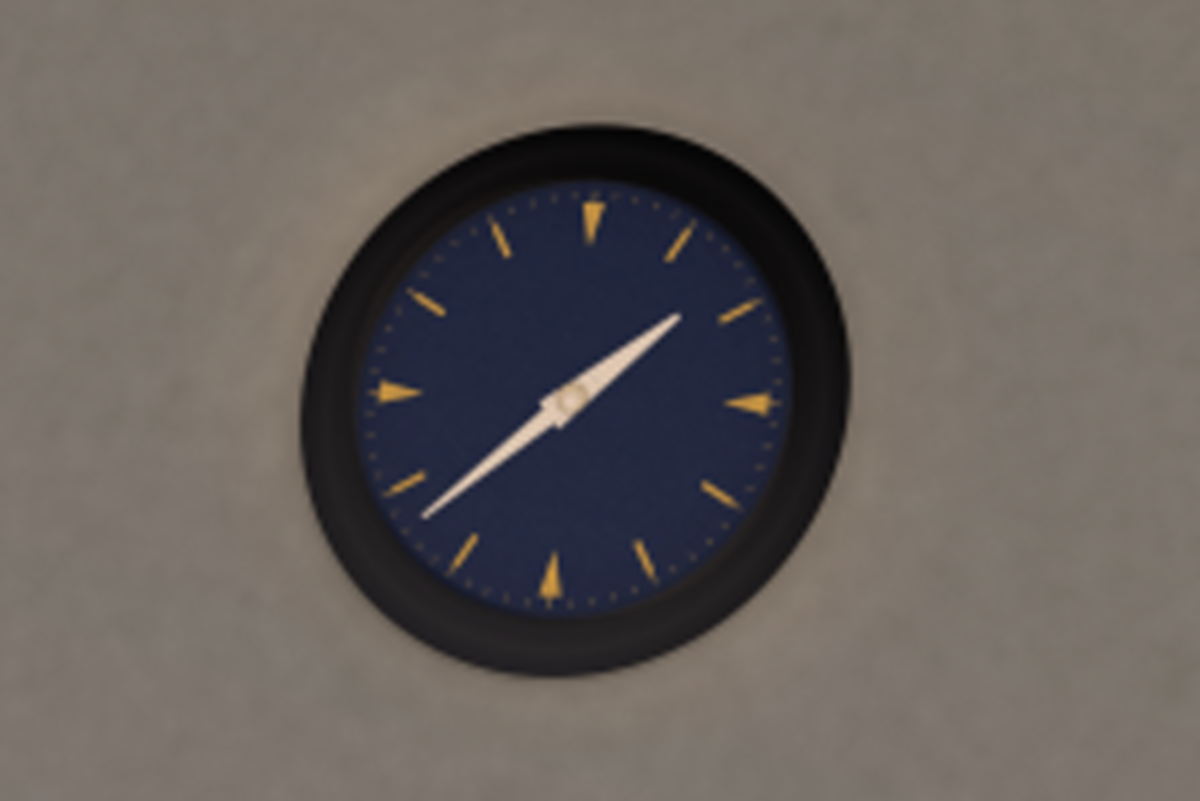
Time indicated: 1:38
